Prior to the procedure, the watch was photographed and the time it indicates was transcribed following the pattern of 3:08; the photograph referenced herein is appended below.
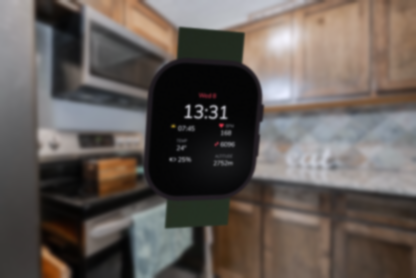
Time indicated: 13:31
